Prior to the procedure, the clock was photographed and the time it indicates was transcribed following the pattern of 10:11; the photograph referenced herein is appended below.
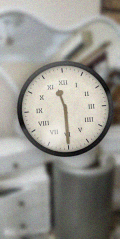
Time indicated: 11:30
